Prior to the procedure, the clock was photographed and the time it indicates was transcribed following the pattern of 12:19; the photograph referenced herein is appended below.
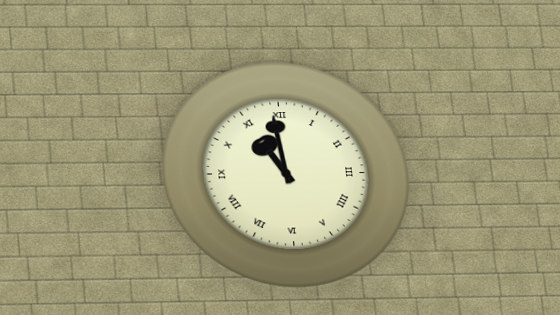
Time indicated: 10:59
